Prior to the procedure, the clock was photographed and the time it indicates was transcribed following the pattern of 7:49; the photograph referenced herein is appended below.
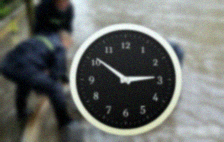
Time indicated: 2:51
